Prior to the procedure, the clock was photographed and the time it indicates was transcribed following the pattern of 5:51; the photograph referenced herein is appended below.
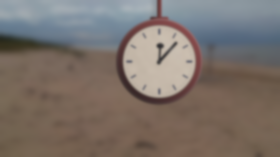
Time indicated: 12:07
